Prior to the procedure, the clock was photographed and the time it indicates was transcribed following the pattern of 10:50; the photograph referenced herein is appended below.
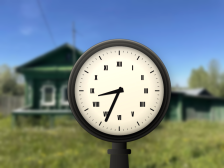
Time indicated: 8:34
